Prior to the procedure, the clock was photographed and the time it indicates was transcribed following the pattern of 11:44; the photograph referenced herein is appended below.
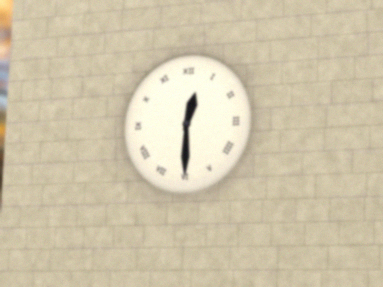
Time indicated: 12:30
